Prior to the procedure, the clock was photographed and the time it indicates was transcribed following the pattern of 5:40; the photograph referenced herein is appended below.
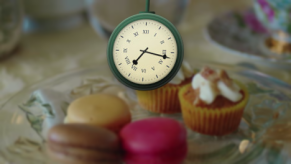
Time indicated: 7:17
